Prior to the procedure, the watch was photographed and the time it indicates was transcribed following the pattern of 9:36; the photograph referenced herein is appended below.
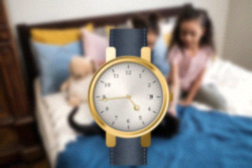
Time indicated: 4:44
